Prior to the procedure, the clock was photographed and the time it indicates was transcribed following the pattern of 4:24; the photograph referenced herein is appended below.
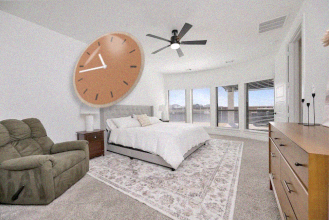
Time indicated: 10:43
